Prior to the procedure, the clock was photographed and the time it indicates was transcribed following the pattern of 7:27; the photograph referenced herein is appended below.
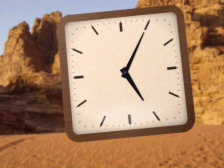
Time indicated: 5:05
